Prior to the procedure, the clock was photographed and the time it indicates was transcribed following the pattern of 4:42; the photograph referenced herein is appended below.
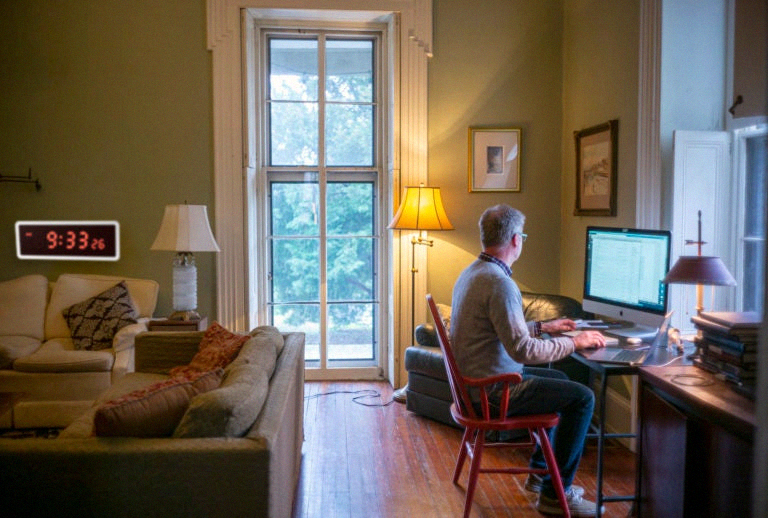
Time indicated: 9:33
